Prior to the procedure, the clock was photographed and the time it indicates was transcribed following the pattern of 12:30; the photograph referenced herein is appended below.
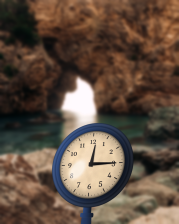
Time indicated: 12:15
